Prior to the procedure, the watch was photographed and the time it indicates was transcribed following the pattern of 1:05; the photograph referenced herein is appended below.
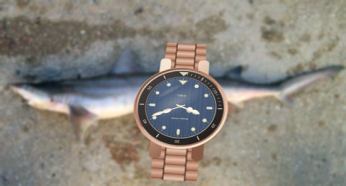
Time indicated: 3:41
